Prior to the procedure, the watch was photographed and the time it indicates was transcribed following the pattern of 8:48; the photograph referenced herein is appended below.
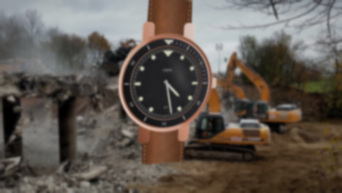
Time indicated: 4:28
